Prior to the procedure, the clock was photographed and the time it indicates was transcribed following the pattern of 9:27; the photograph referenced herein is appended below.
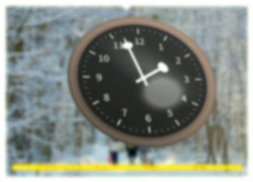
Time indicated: 1:57
